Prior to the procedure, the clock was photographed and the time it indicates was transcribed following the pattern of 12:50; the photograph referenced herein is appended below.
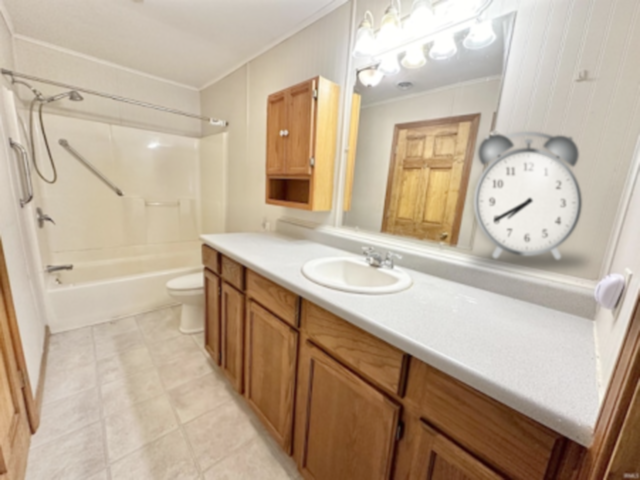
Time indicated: 7:40
